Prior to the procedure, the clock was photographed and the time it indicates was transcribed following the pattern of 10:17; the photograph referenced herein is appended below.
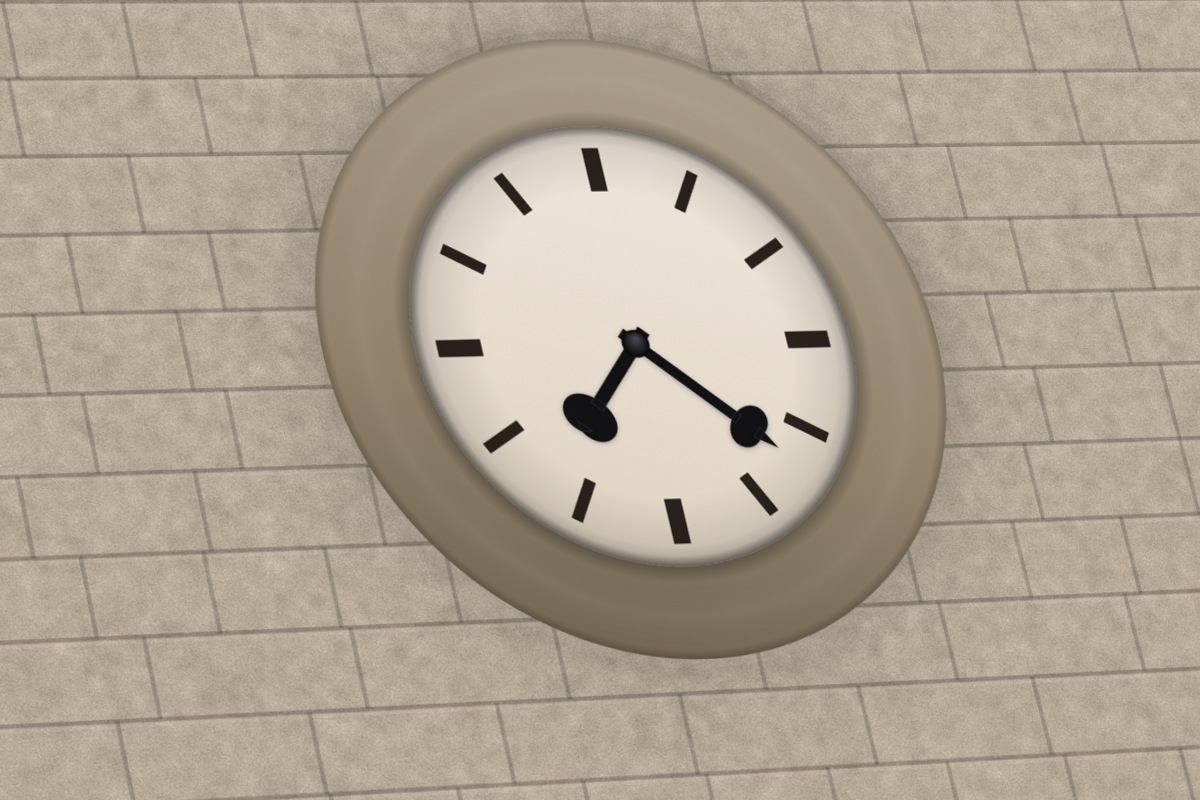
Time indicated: 7:22
